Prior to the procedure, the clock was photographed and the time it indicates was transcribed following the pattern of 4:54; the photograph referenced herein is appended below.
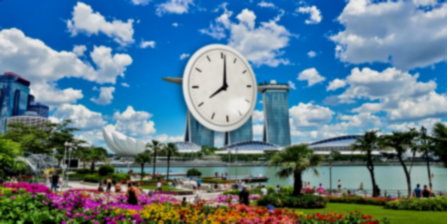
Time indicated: 8:01
